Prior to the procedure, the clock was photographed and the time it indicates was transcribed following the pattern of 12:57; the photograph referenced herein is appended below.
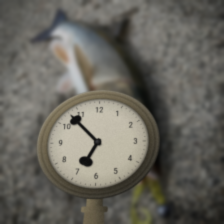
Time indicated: 6:53
